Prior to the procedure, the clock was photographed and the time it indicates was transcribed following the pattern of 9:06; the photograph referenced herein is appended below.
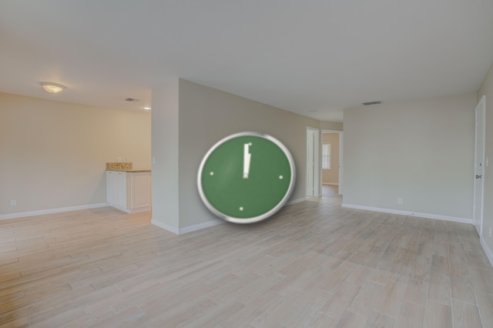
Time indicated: 11:59
